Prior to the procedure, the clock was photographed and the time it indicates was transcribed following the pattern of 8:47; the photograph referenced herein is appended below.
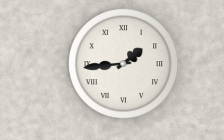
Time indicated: 1:44
